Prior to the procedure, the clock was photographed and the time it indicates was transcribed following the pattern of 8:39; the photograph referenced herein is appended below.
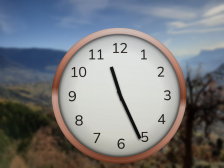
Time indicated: 11:26
